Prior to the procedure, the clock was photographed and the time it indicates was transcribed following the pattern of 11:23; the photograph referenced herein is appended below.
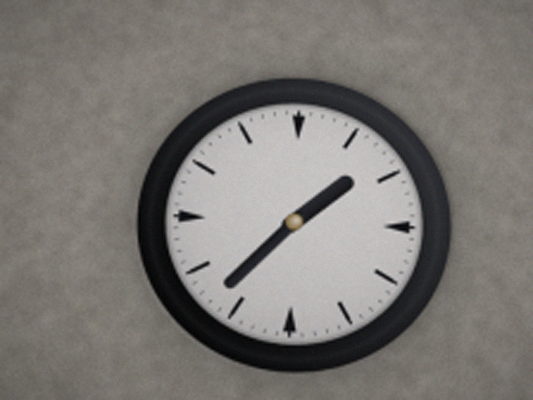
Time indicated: 1:37
